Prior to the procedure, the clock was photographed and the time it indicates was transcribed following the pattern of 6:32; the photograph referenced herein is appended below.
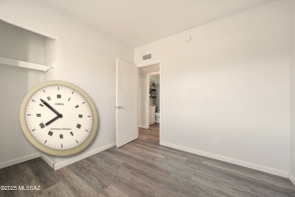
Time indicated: 7:52
